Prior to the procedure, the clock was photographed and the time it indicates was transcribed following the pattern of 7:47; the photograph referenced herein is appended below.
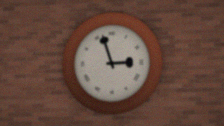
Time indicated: 2:57
